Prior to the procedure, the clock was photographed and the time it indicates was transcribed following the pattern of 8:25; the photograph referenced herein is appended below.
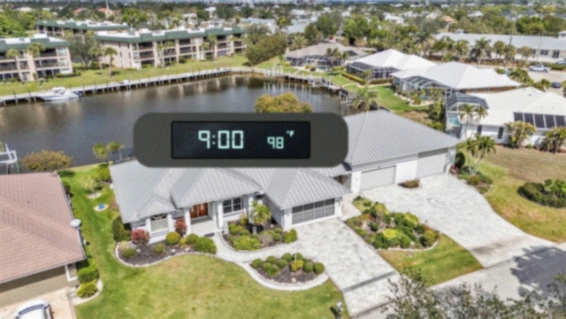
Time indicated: 9:00
